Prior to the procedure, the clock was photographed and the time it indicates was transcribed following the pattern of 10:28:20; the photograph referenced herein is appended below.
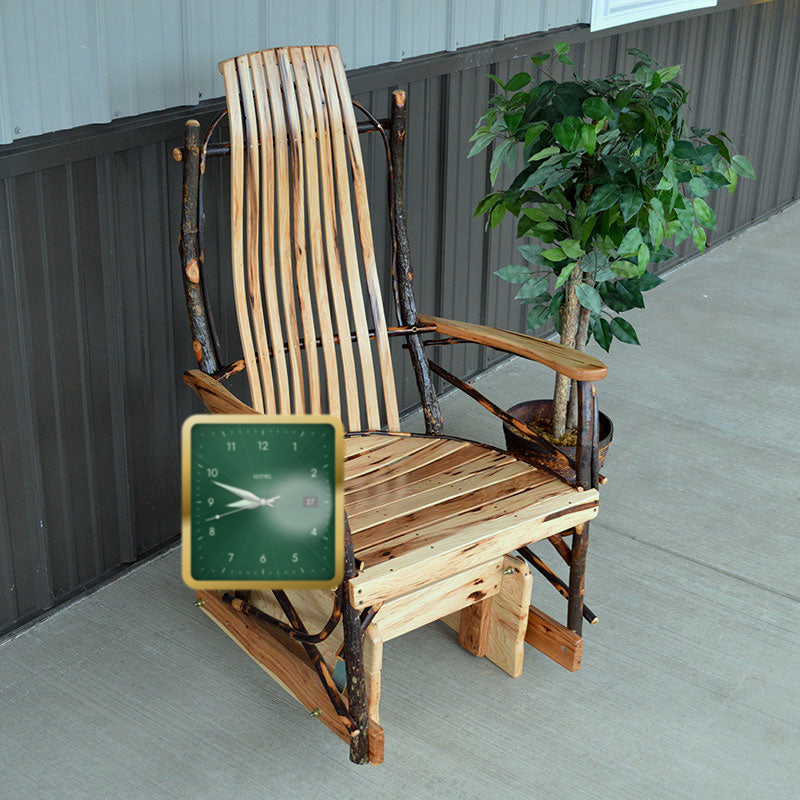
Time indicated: 8:48:42
